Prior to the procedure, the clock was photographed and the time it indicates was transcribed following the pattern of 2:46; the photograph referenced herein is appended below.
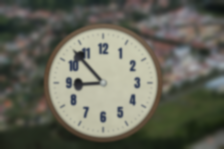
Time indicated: 8:53
